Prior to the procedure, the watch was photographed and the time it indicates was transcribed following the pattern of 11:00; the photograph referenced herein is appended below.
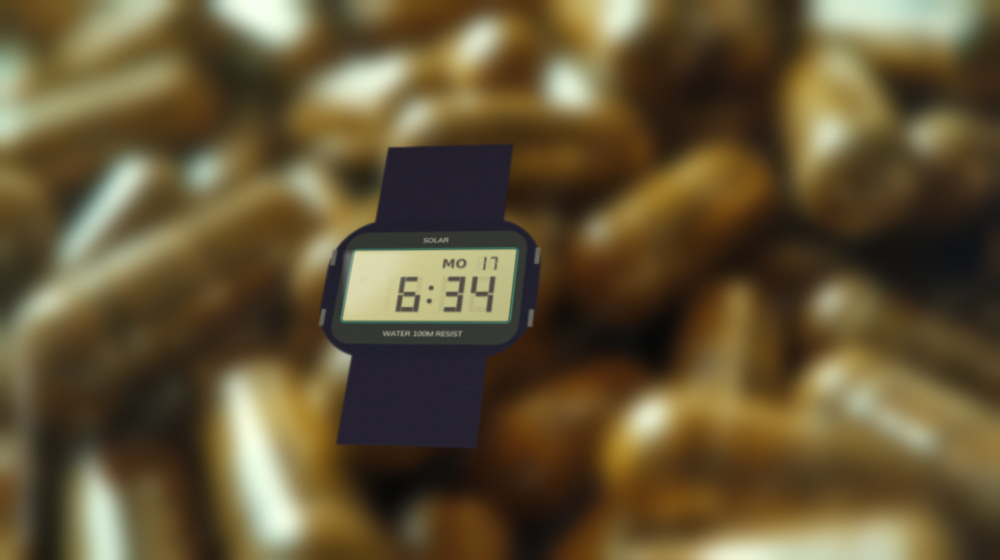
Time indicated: 6:34
